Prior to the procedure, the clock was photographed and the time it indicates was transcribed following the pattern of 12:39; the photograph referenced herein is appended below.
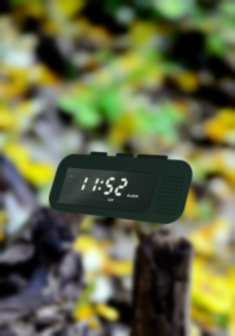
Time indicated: 11:52
